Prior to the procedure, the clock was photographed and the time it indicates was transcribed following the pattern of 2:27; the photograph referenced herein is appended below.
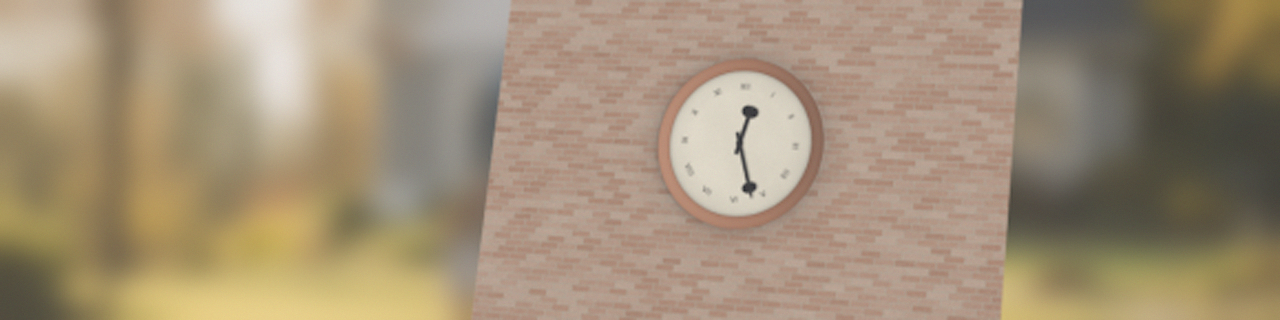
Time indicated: 12:27
